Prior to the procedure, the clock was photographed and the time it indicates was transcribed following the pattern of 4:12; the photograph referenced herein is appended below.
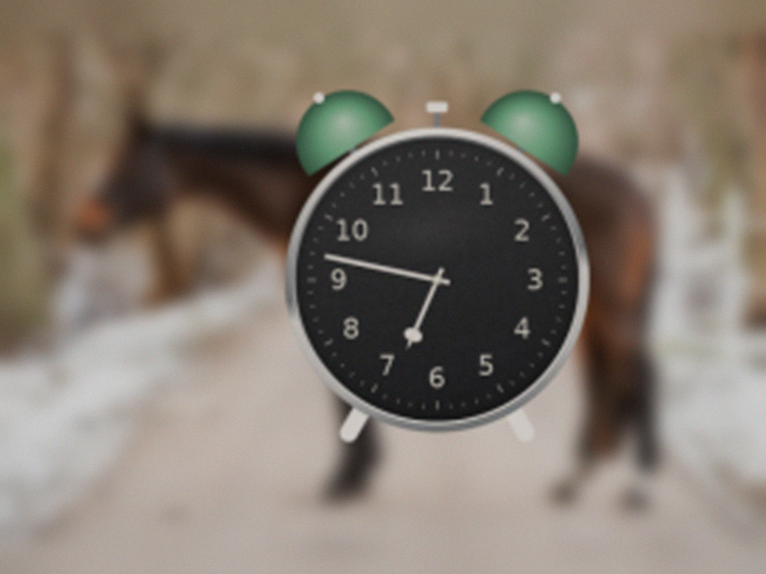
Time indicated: 6:47
